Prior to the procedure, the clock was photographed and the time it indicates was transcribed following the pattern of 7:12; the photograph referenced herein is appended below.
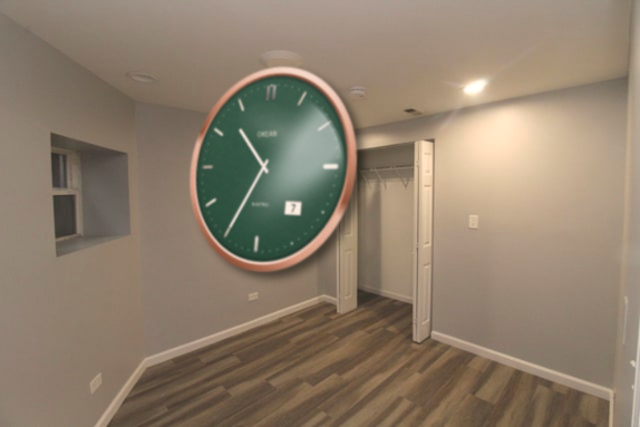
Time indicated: 10:35
